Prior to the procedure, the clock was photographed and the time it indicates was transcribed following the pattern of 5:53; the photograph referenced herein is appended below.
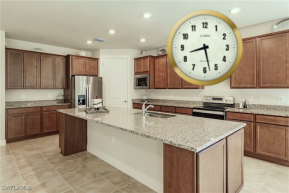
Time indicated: 8:28
